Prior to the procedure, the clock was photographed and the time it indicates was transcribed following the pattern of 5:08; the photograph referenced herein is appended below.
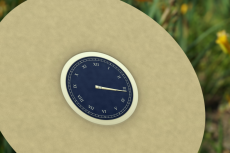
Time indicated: 3:16
